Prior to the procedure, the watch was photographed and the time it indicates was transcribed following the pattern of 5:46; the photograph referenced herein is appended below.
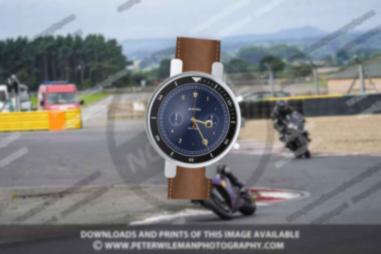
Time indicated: 3:25
